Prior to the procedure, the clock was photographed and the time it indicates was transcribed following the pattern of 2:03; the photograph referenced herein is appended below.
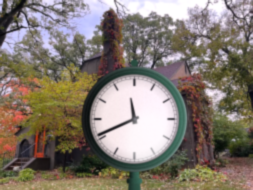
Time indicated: 11:41
